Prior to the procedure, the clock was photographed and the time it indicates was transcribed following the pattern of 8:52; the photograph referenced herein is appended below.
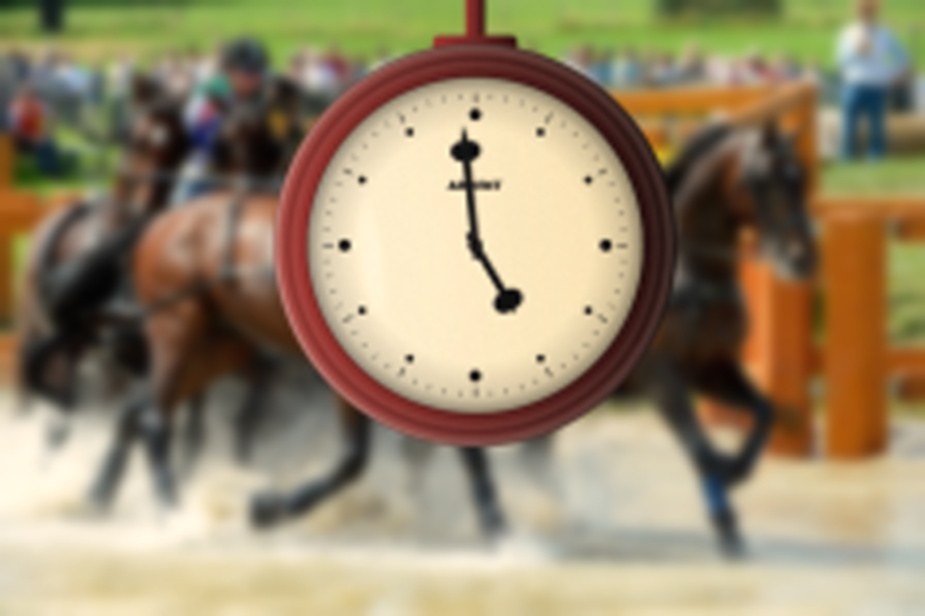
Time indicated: 4:59
